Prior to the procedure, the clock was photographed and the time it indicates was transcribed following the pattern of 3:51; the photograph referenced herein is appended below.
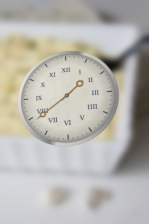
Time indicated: 1:39
